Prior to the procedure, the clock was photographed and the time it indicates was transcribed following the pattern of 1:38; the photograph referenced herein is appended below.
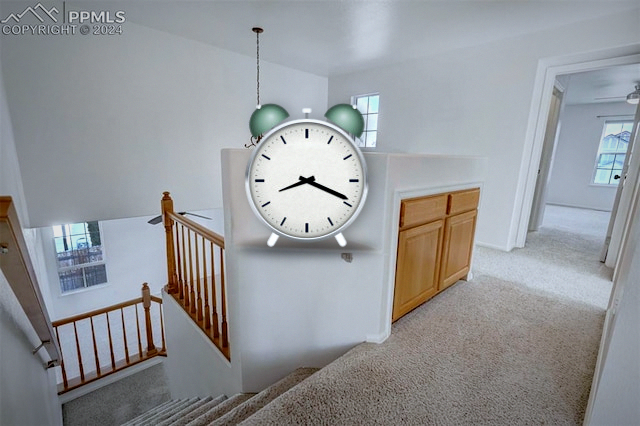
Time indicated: 8:19
